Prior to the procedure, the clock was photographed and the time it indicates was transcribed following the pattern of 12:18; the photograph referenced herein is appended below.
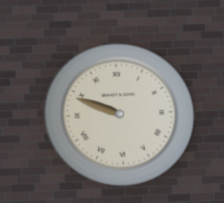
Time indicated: 9:49
